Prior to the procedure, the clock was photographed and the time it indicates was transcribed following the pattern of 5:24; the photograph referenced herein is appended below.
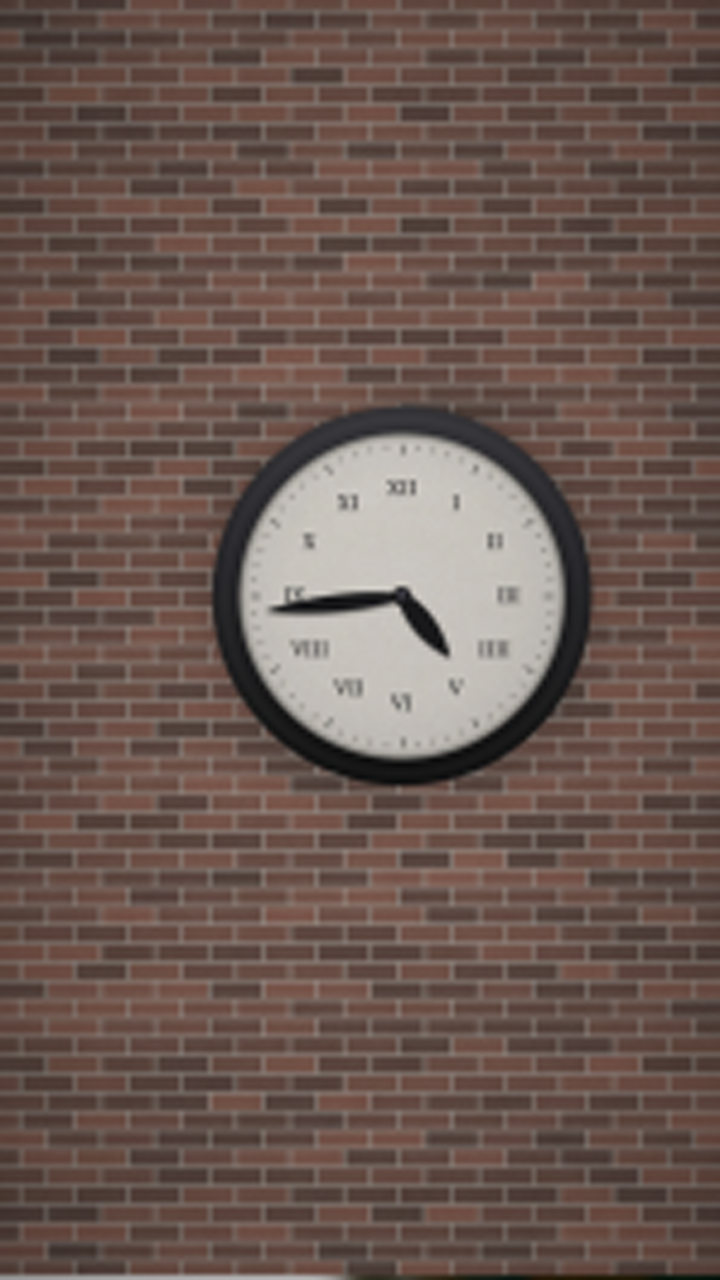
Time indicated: 4:44
